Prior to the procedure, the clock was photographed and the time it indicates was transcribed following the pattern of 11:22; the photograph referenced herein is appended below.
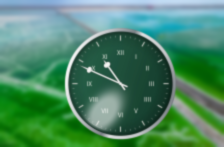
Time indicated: 10:49
